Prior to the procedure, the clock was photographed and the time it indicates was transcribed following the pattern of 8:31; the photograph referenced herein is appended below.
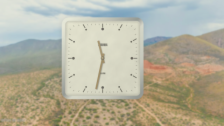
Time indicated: 11:32
